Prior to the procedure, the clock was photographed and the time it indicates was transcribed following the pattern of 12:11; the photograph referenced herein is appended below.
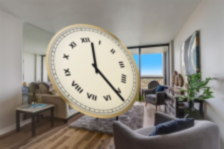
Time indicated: 12:26
